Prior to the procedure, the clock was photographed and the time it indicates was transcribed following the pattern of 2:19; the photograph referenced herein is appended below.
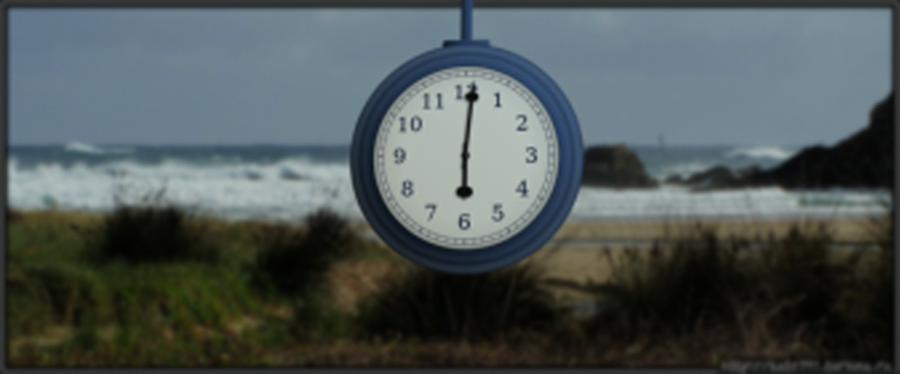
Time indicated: 6:01
